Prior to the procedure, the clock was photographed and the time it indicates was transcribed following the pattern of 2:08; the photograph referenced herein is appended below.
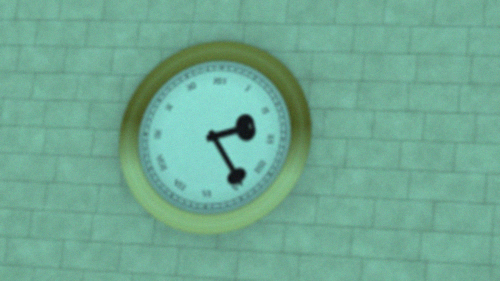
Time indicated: 2:24
